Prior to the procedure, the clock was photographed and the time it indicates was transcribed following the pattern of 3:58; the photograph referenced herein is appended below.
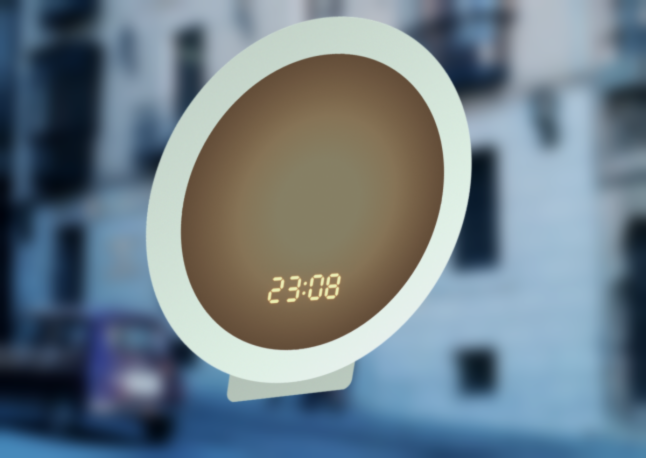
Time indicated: 23:08
